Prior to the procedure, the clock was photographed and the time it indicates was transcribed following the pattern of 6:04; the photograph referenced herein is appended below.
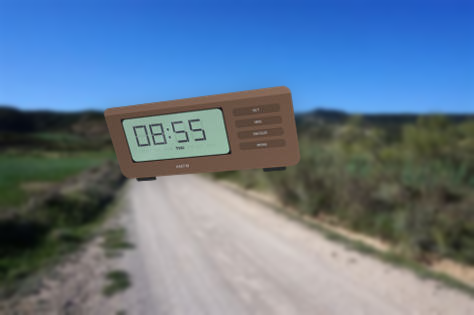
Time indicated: 8:55
